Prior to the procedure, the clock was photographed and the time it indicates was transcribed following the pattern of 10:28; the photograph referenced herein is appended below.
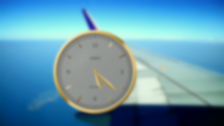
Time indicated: 5:22
